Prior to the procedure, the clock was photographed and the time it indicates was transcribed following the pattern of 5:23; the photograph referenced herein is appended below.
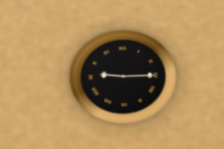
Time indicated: 9:15
